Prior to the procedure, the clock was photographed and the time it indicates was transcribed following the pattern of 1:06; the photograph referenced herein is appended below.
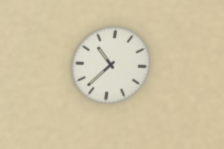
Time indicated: 10:37
